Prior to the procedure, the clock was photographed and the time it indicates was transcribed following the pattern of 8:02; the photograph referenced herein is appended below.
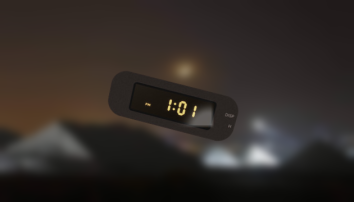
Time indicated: 1:01
